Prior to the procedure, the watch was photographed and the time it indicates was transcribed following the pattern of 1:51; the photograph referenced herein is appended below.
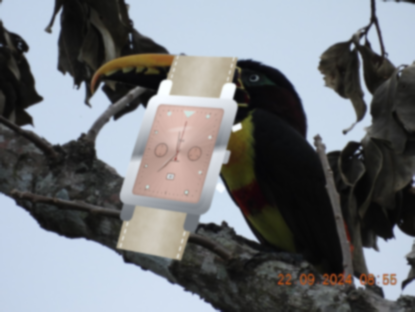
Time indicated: 11:36
